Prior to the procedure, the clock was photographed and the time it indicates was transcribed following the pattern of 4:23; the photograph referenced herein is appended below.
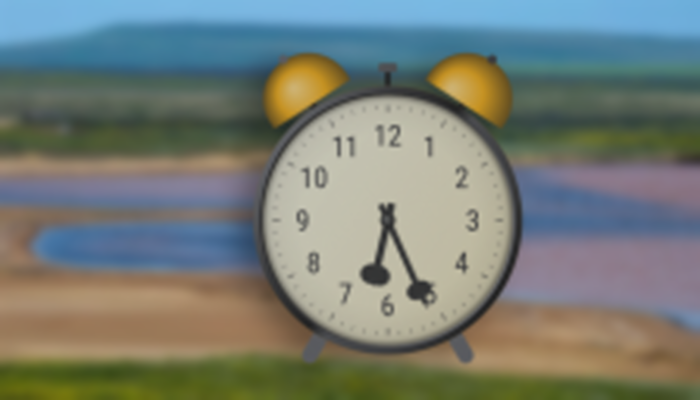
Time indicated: 6:26
